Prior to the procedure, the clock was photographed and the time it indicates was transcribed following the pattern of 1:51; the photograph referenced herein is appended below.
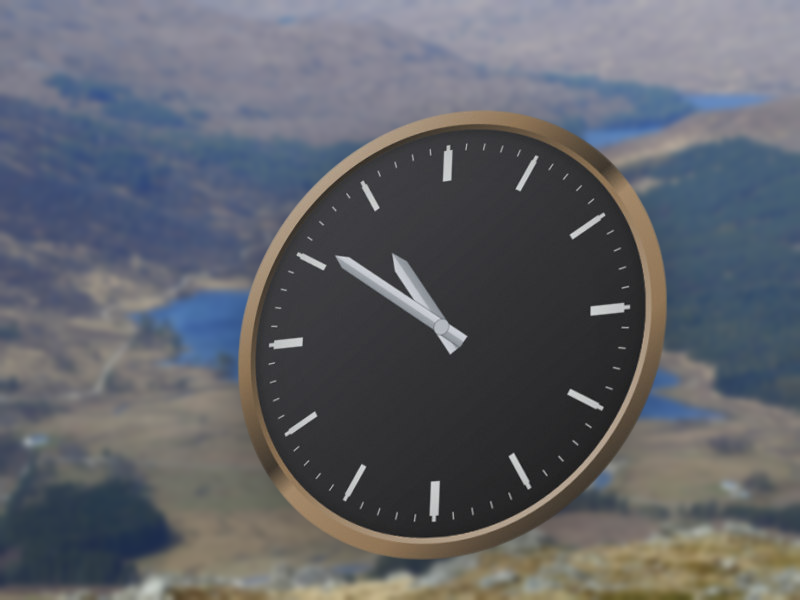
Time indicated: 10:51
